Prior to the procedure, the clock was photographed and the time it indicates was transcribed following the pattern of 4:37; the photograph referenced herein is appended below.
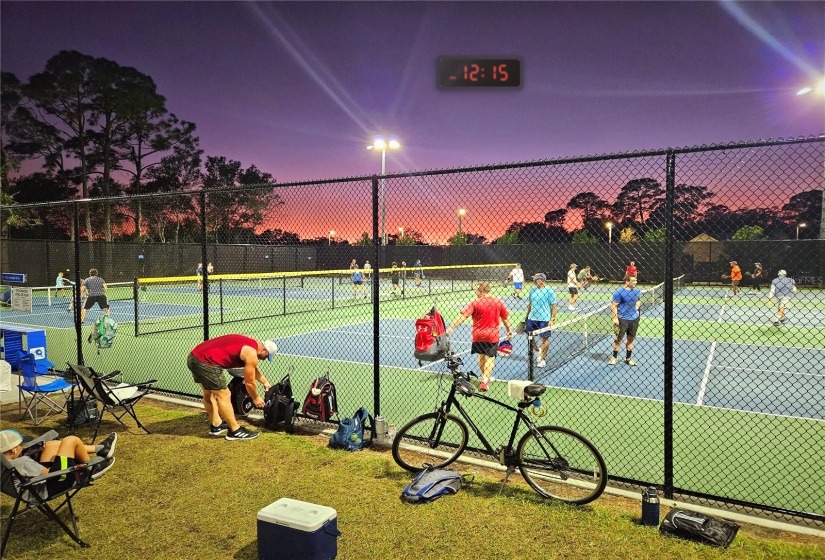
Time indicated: 12:15
